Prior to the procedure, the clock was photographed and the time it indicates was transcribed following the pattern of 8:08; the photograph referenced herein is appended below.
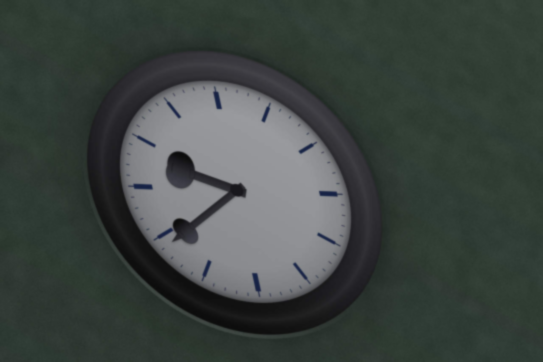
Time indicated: 9:39
